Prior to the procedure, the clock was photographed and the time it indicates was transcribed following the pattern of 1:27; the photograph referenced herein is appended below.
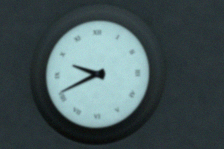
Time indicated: 9:41
